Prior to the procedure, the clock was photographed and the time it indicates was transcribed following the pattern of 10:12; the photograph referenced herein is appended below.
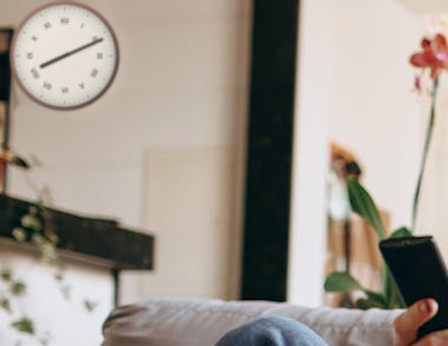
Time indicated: 8:11
